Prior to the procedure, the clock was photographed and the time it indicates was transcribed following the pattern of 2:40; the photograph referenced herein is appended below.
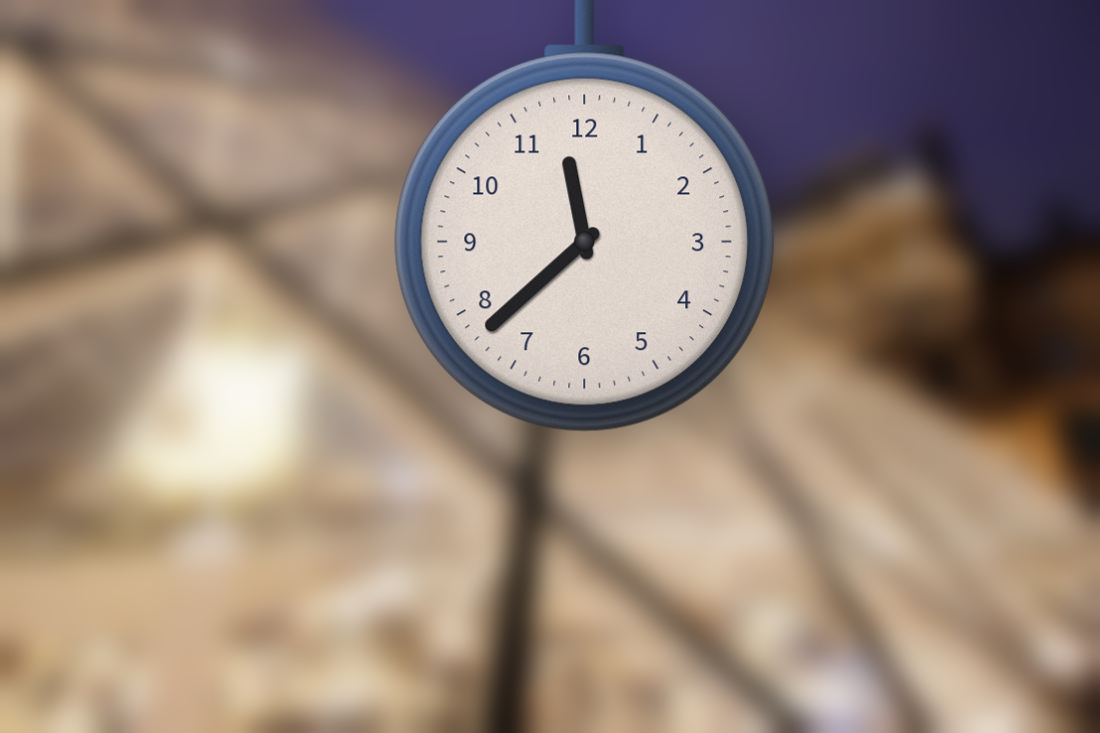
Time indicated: 11:38
